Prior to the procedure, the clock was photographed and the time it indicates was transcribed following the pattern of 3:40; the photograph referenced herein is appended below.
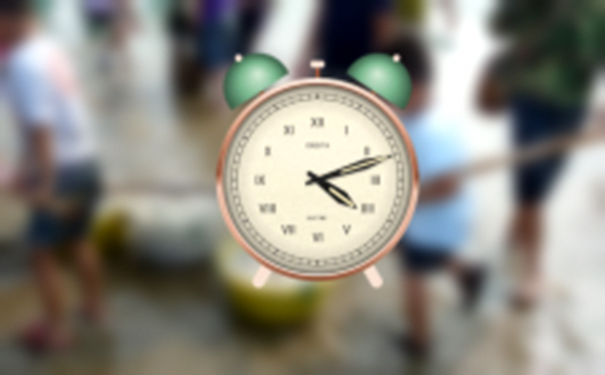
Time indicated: 4:12
